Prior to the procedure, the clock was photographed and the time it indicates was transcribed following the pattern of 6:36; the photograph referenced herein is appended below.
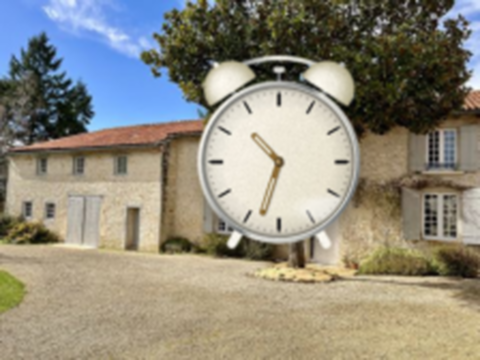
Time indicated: 10:33
